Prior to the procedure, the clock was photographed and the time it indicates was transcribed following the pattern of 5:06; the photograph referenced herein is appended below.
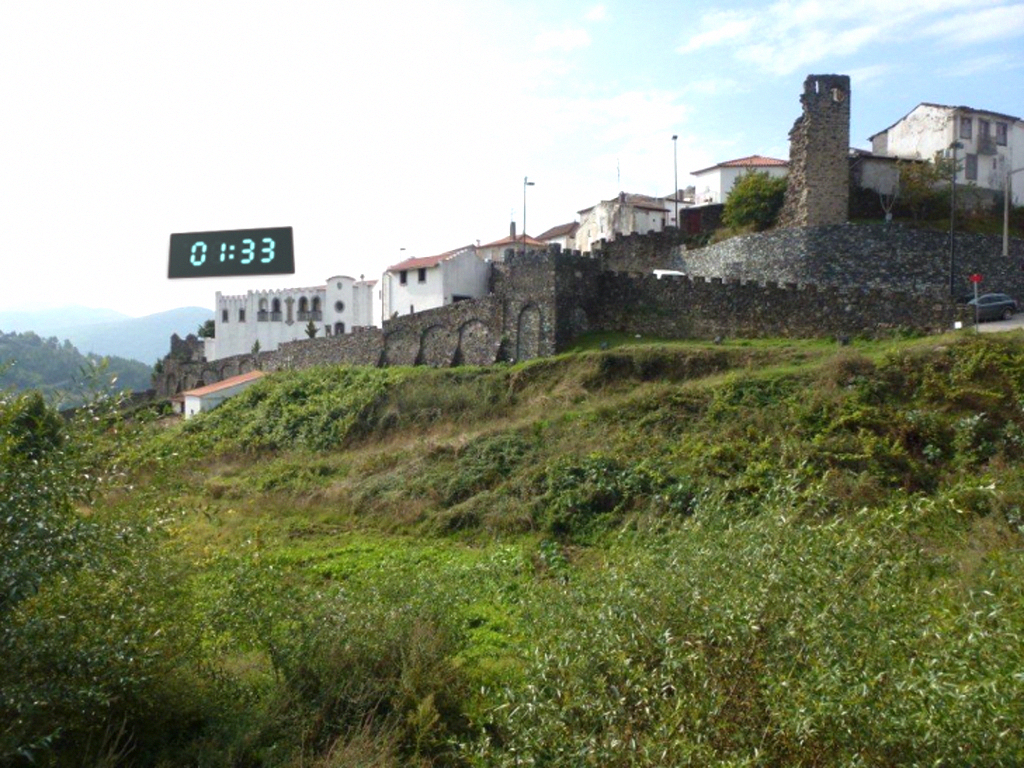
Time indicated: 1:33
